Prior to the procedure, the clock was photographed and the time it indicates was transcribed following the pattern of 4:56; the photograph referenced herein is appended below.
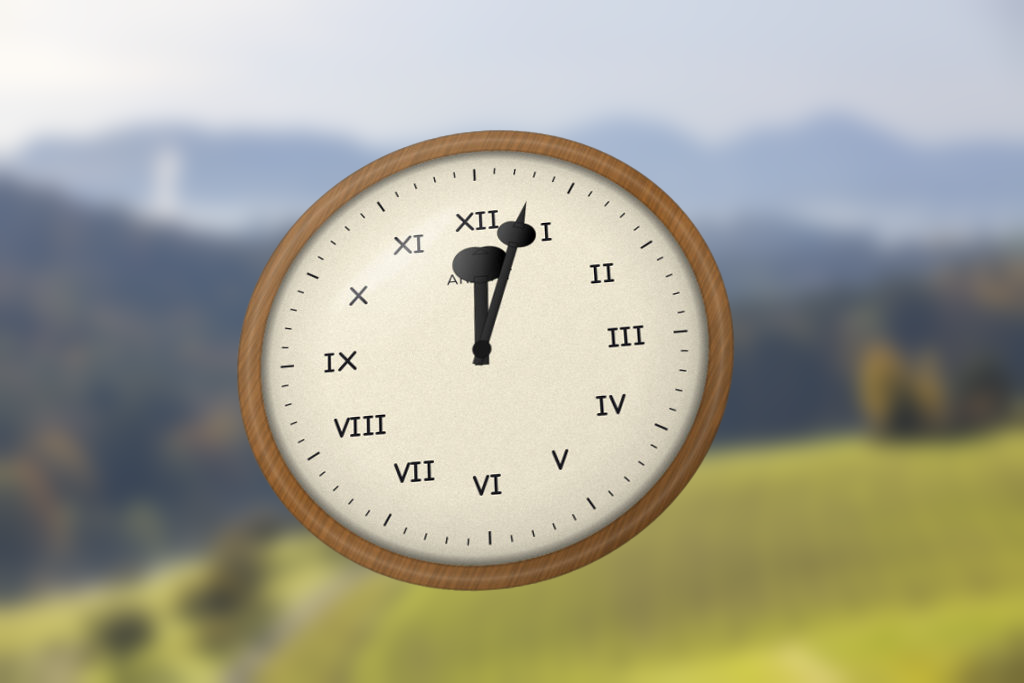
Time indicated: 12:03
